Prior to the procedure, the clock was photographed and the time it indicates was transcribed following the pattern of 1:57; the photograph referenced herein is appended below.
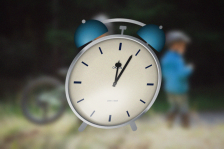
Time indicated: 12:04
